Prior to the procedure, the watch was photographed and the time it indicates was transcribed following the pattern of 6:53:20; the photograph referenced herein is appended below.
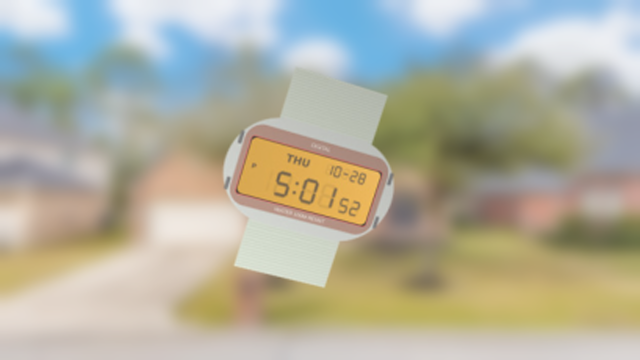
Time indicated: 5:01:52
